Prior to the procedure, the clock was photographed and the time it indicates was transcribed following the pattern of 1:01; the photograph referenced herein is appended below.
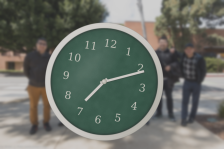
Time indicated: 7:11
